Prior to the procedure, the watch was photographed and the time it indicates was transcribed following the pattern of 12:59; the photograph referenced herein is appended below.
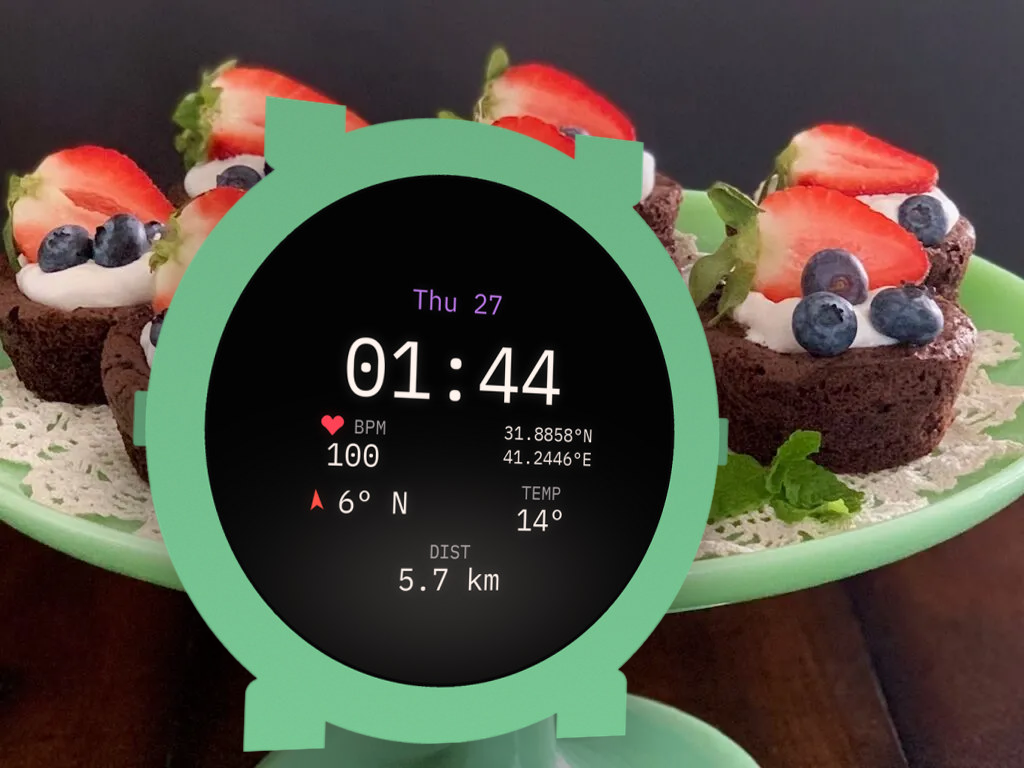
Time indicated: 1:44
